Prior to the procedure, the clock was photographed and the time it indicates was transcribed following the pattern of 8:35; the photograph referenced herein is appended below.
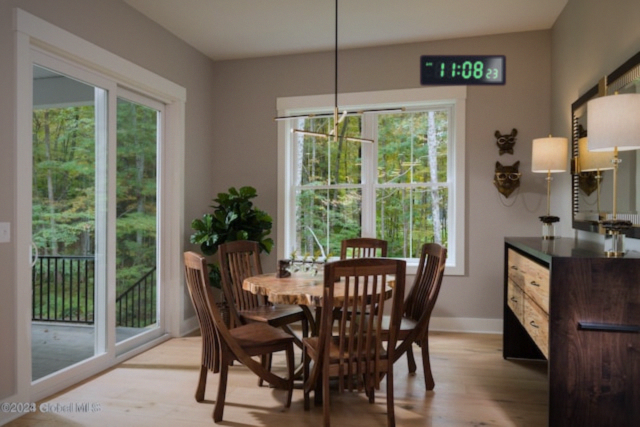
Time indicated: 11:08
